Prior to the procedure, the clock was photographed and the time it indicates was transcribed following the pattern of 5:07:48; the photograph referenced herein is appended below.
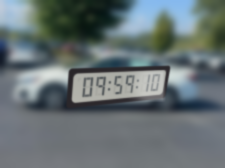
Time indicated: 9:59:10
